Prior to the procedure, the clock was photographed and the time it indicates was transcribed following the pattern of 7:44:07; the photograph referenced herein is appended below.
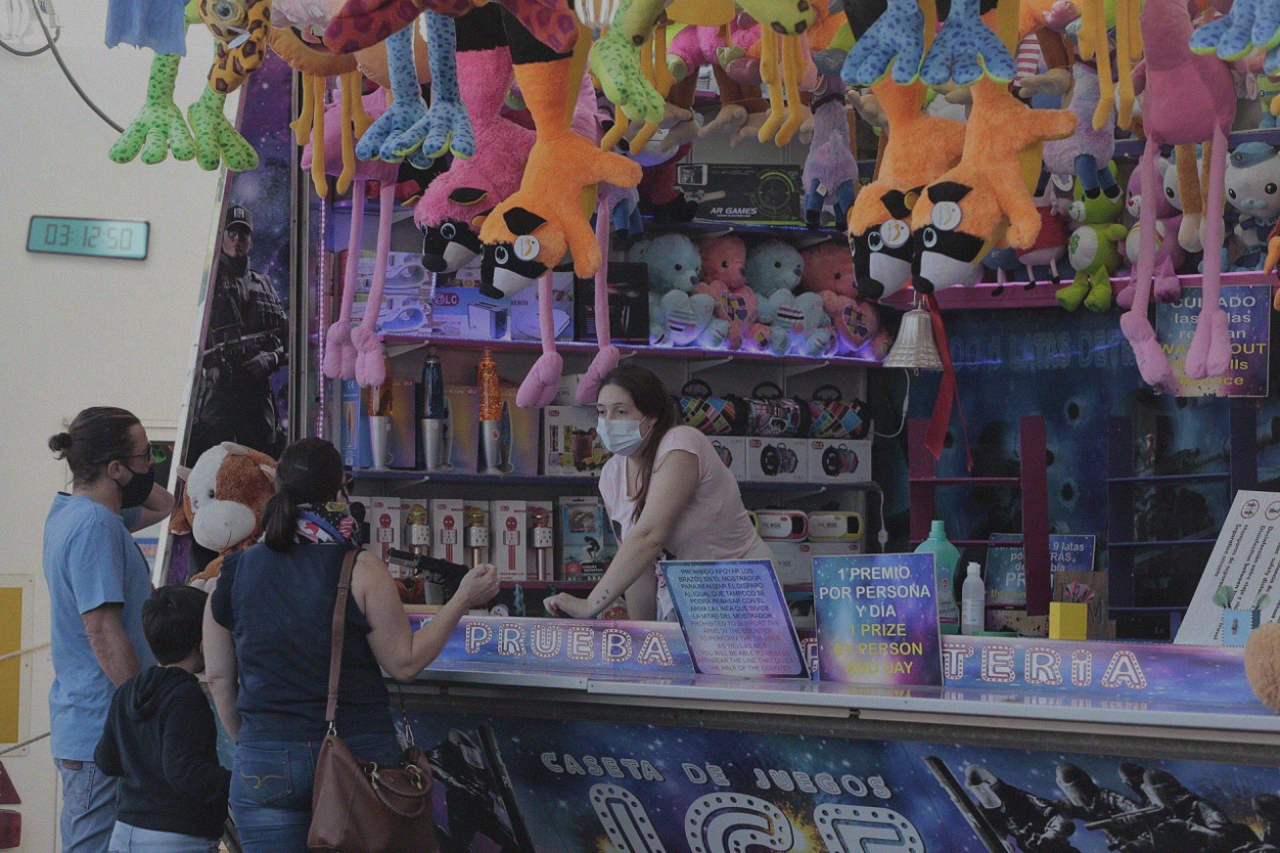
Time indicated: 3:12:50
